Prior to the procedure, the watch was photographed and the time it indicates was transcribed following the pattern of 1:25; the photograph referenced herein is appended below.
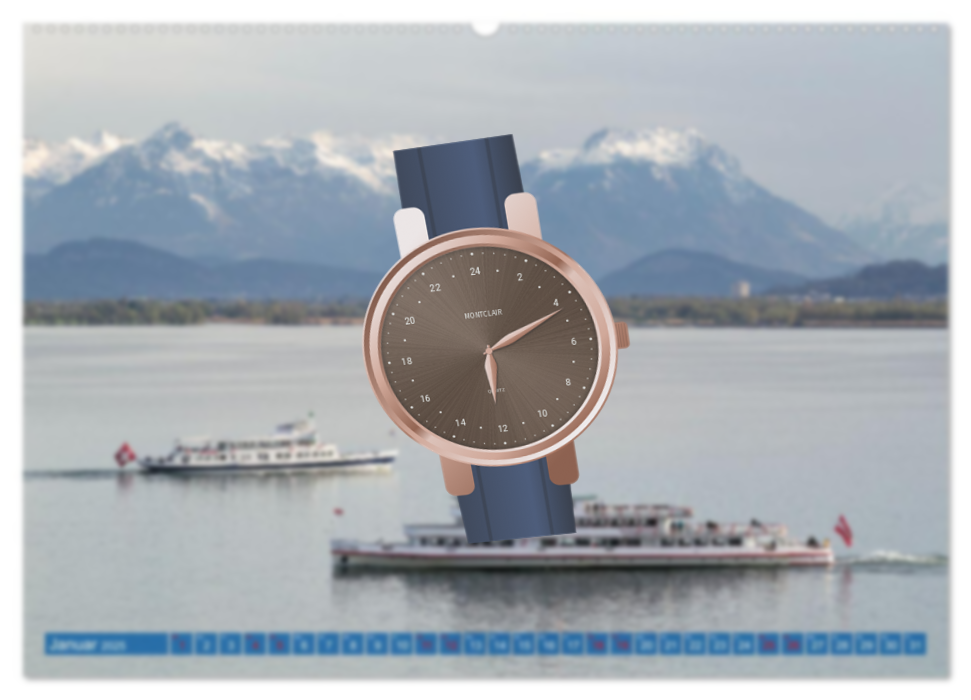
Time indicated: 12:11
